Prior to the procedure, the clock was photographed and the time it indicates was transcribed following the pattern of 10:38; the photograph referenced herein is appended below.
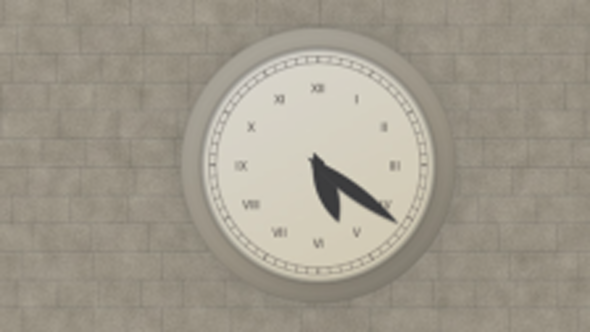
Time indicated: 5:21
